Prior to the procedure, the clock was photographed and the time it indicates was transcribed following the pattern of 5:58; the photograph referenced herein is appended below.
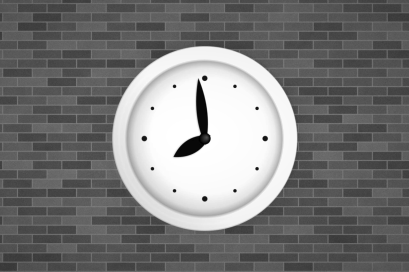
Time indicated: 7:59
